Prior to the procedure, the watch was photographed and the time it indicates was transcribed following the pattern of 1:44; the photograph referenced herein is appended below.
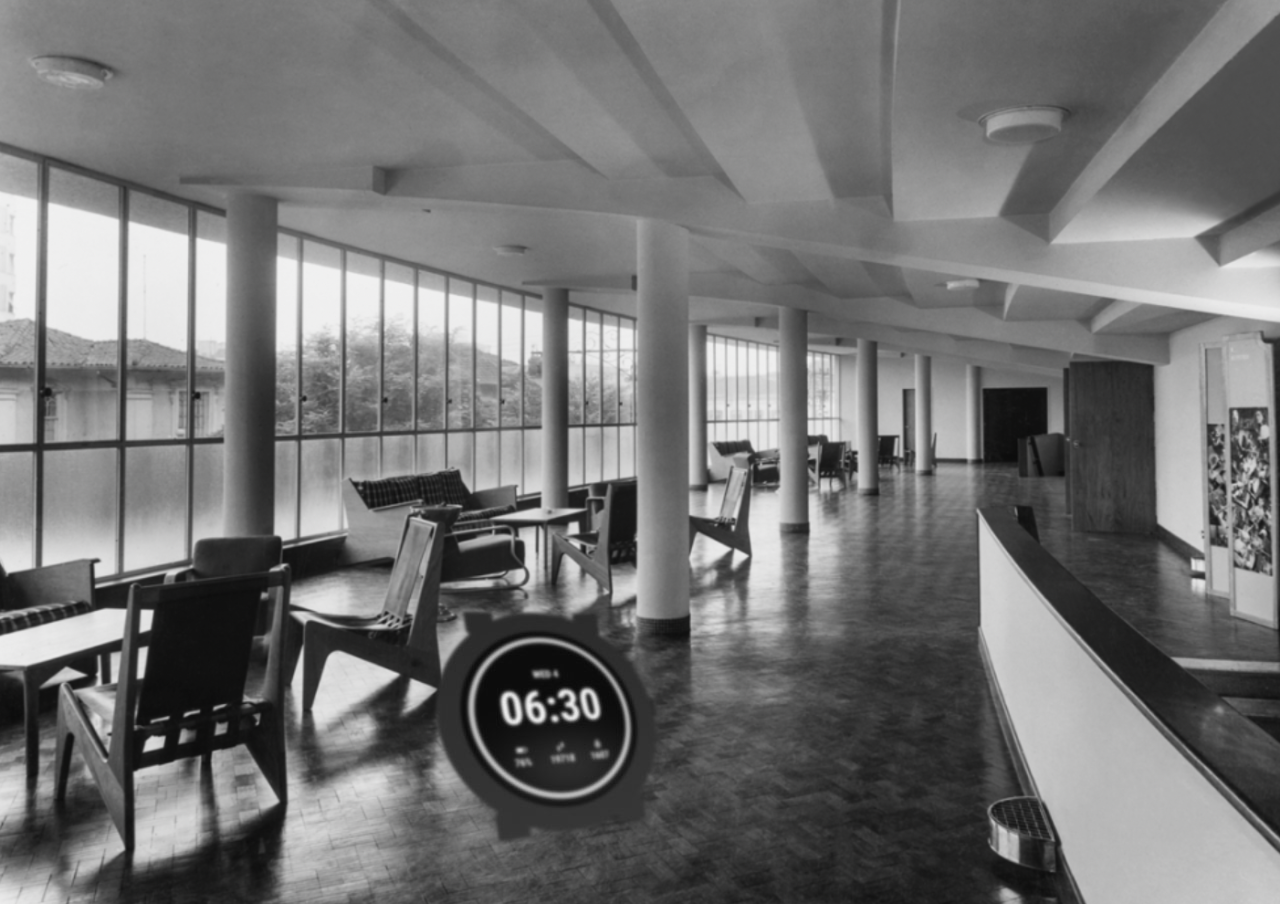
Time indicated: 6:30
